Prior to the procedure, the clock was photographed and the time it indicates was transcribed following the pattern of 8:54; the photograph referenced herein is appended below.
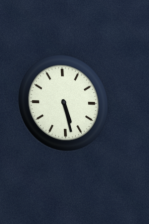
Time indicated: 5:28
